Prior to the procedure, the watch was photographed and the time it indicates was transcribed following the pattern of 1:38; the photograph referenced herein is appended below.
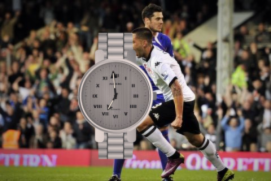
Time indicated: 6:59
